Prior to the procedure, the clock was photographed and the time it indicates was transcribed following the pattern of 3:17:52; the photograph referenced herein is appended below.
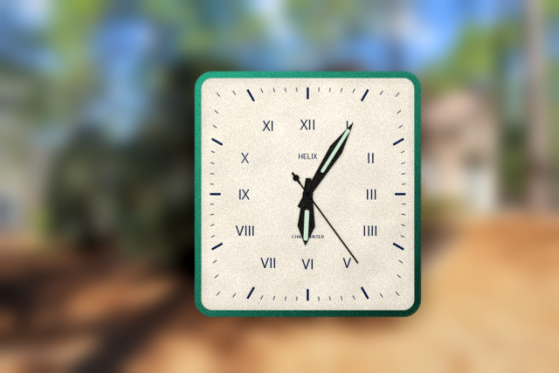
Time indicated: 6:05:24
